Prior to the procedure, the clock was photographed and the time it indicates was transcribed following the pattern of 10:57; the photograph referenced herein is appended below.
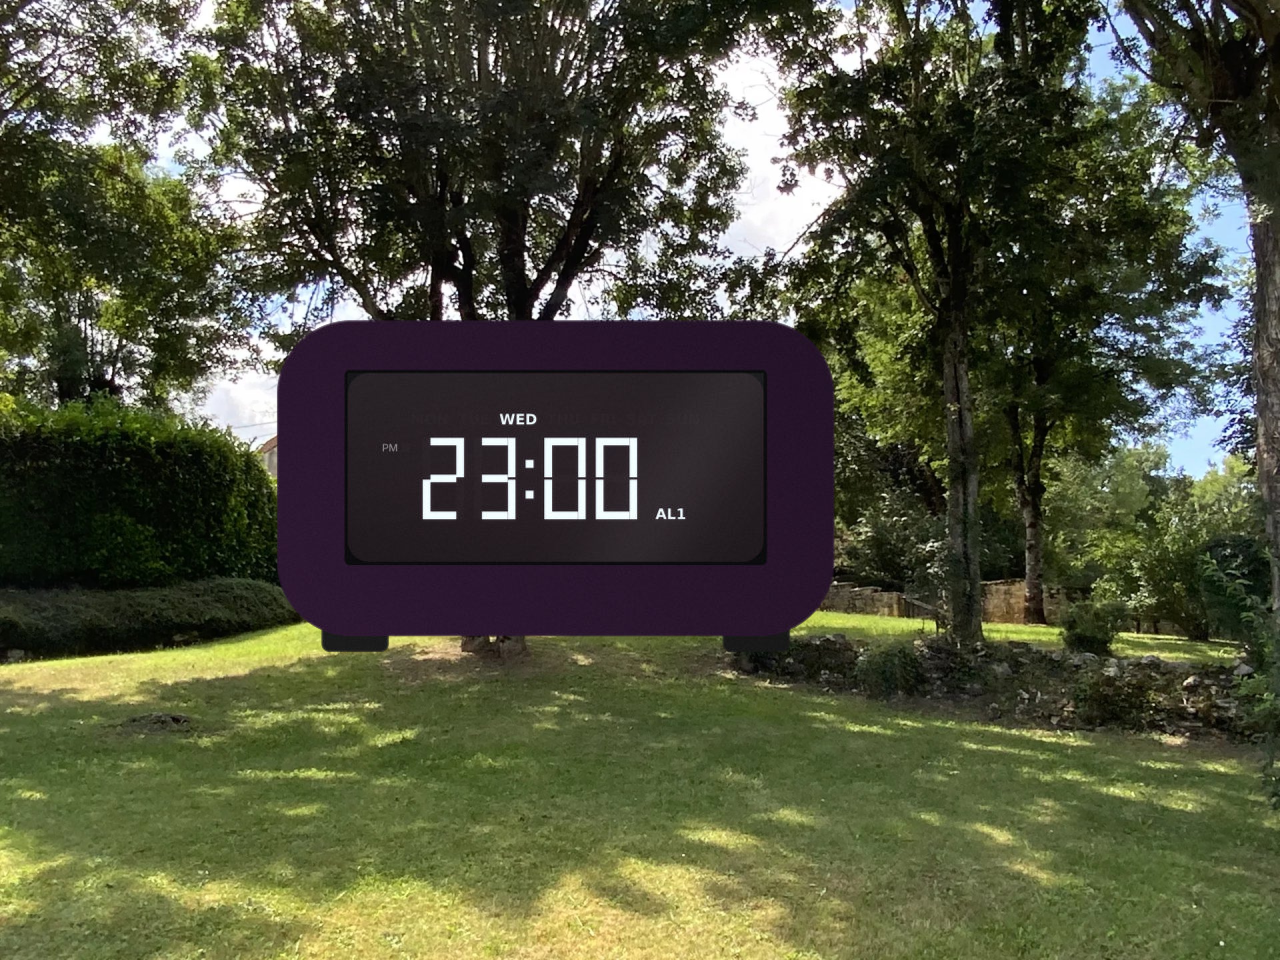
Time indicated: 23:00
